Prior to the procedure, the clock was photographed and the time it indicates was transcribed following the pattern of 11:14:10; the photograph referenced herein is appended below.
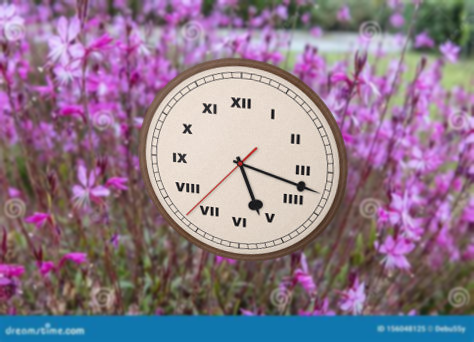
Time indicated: 5:17:37
